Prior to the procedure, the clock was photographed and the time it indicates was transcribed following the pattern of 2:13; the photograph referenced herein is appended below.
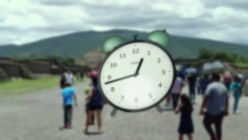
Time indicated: 12:43
